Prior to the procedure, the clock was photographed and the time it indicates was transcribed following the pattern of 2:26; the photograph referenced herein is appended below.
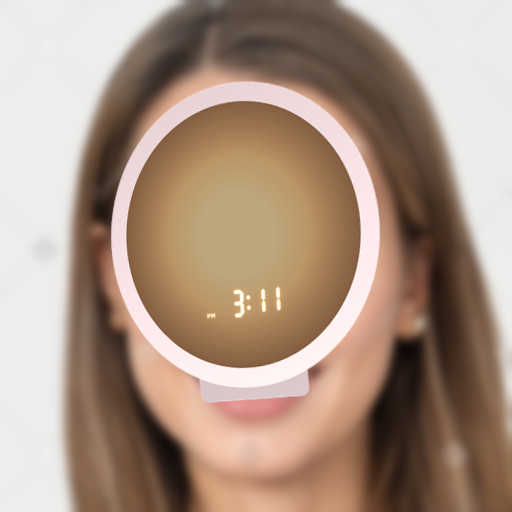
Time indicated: 3:11
